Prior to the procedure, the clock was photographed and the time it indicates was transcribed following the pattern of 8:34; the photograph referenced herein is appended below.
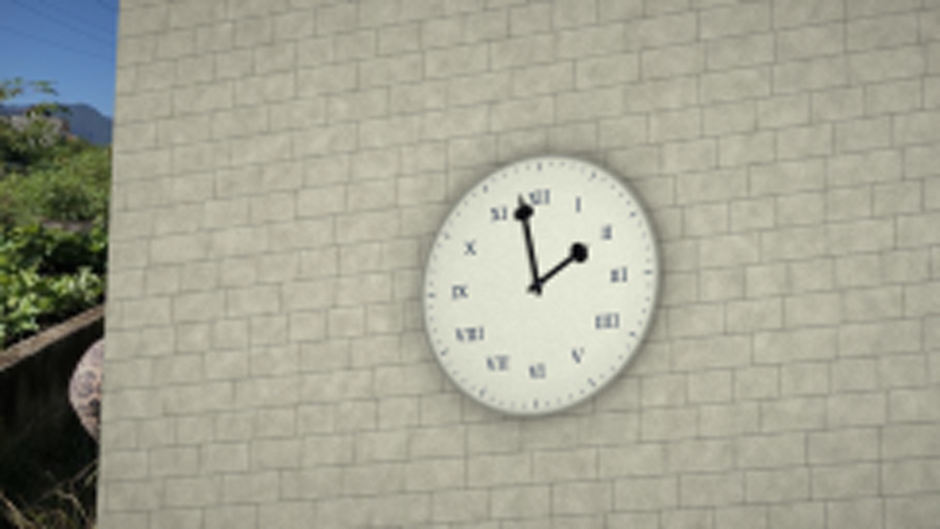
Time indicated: 1:58
